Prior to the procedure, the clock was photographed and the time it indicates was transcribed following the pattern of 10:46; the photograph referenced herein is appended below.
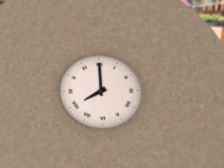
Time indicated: 8:00
